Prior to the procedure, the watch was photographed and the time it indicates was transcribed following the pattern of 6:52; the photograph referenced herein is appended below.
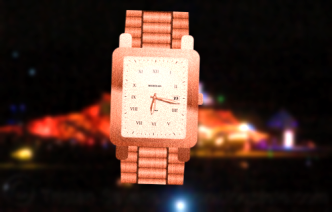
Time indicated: 6:17
